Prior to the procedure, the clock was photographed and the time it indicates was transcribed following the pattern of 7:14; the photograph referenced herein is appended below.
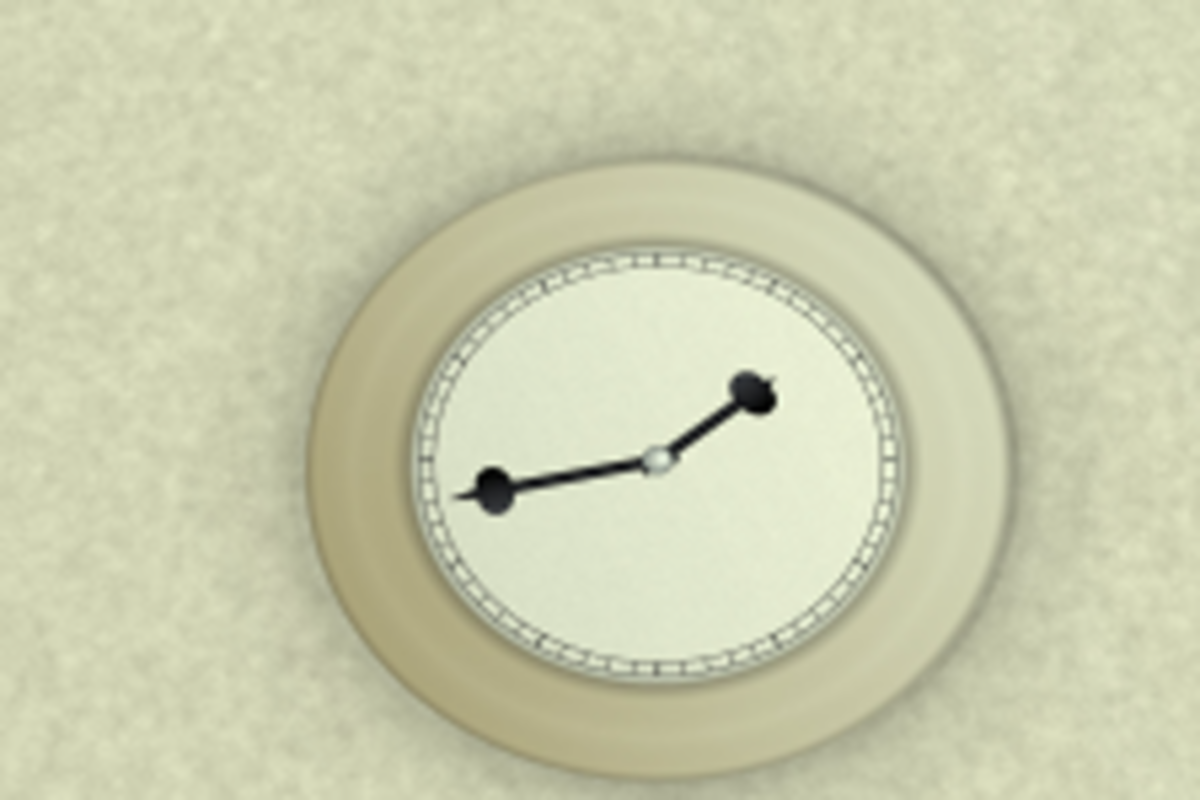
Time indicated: 1:43
